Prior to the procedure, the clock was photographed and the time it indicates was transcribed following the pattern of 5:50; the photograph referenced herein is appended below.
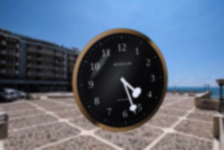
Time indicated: 4:27
